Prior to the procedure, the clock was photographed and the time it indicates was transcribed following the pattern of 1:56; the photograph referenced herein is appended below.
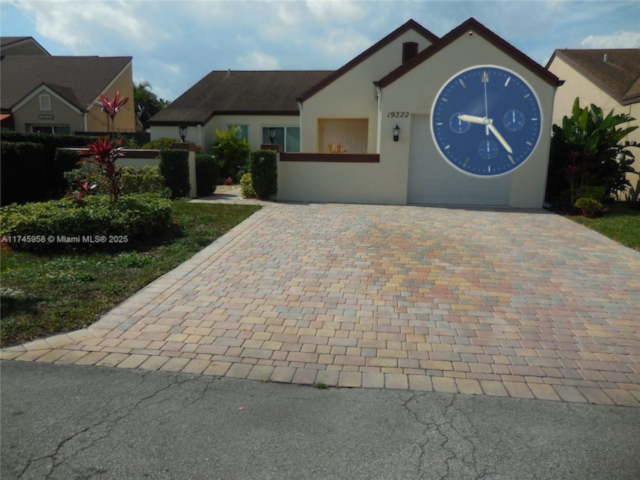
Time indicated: 9:24
